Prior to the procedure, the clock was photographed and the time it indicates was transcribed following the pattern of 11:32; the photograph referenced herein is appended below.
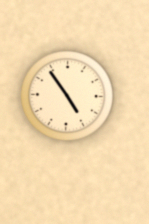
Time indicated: 4:54
